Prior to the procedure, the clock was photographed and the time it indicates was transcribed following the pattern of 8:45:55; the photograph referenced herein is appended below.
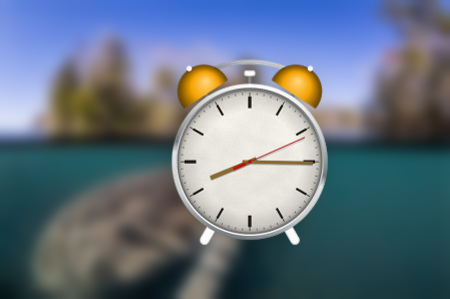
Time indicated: 8:15:11
